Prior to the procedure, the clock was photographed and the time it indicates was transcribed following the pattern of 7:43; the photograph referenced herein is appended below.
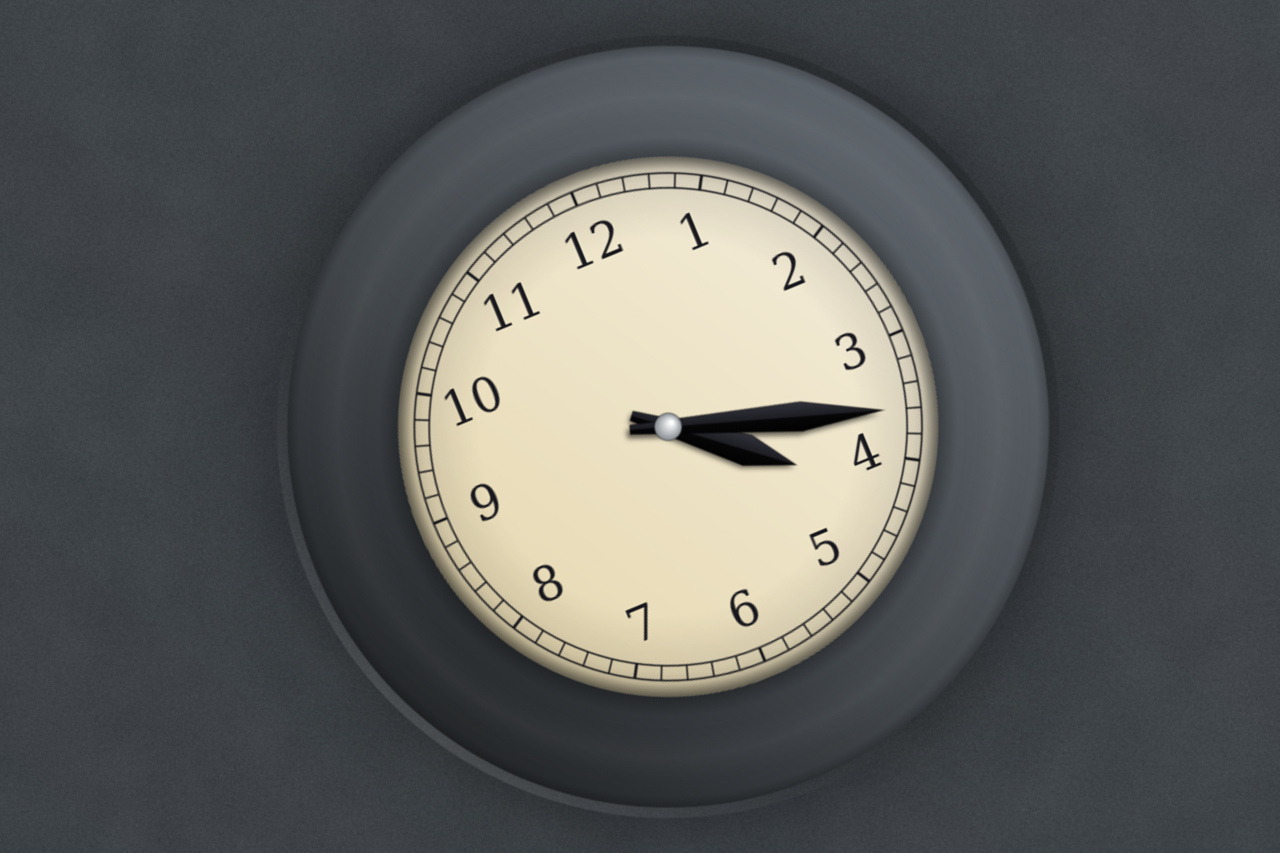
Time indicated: 4:18
